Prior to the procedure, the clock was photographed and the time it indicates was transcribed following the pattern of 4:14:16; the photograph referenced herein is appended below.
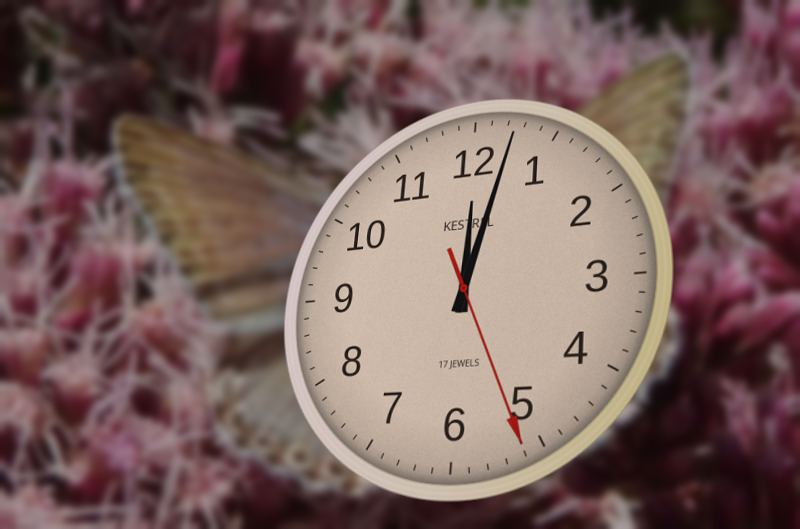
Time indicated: 12:02:26
